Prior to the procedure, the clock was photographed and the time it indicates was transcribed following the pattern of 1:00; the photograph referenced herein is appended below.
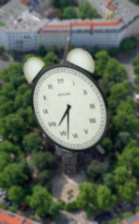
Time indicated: 7:33
